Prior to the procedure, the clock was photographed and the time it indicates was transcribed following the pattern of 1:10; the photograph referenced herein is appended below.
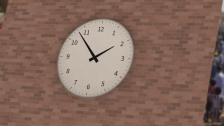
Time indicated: 1:53
